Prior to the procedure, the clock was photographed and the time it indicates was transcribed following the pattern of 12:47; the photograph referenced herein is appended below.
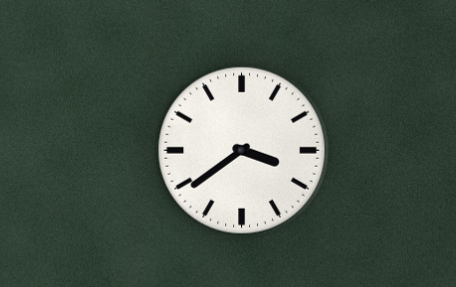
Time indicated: 3:39
